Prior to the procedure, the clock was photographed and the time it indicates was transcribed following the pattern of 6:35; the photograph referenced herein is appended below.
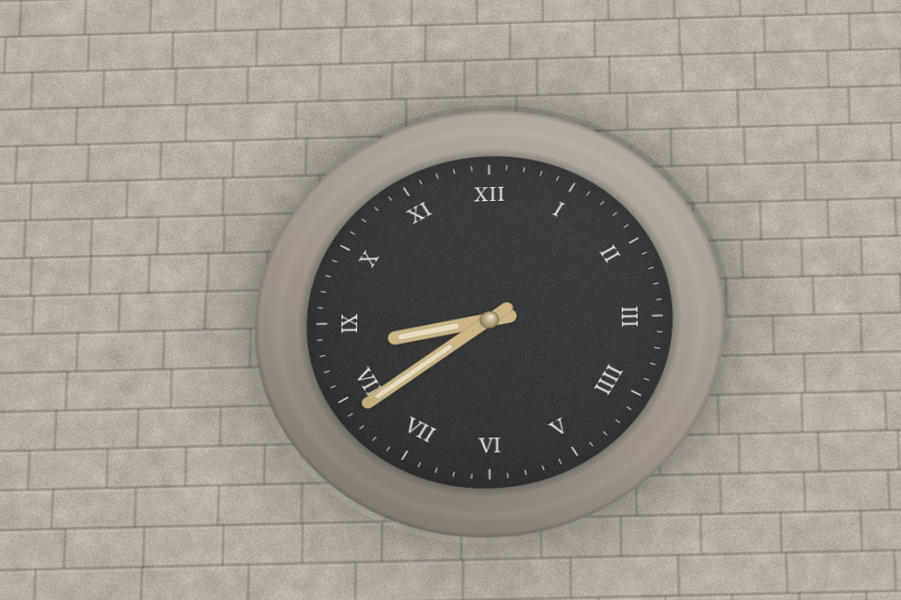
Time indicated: 8:39
